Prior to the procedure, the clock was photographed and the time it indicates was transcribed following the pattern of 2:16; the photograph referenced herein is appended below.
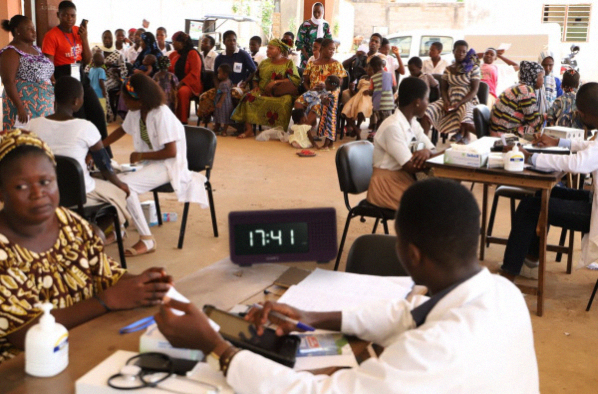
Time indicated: 17:41
